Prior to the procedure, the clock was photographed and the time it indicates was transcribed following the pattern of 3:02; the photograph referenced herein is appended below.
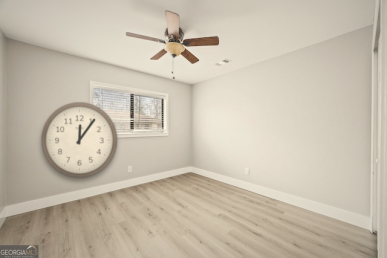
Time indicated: 12:06
